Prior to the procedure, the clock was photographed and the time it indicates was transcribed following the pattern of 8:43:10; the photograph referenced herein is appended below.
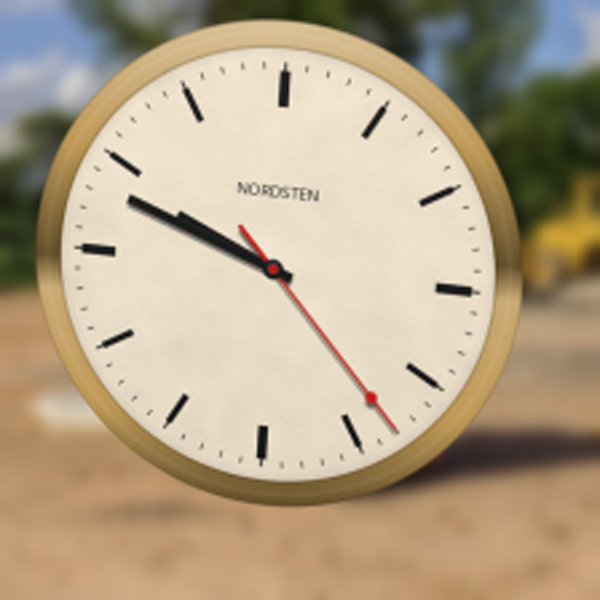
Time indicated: 9:48:23
